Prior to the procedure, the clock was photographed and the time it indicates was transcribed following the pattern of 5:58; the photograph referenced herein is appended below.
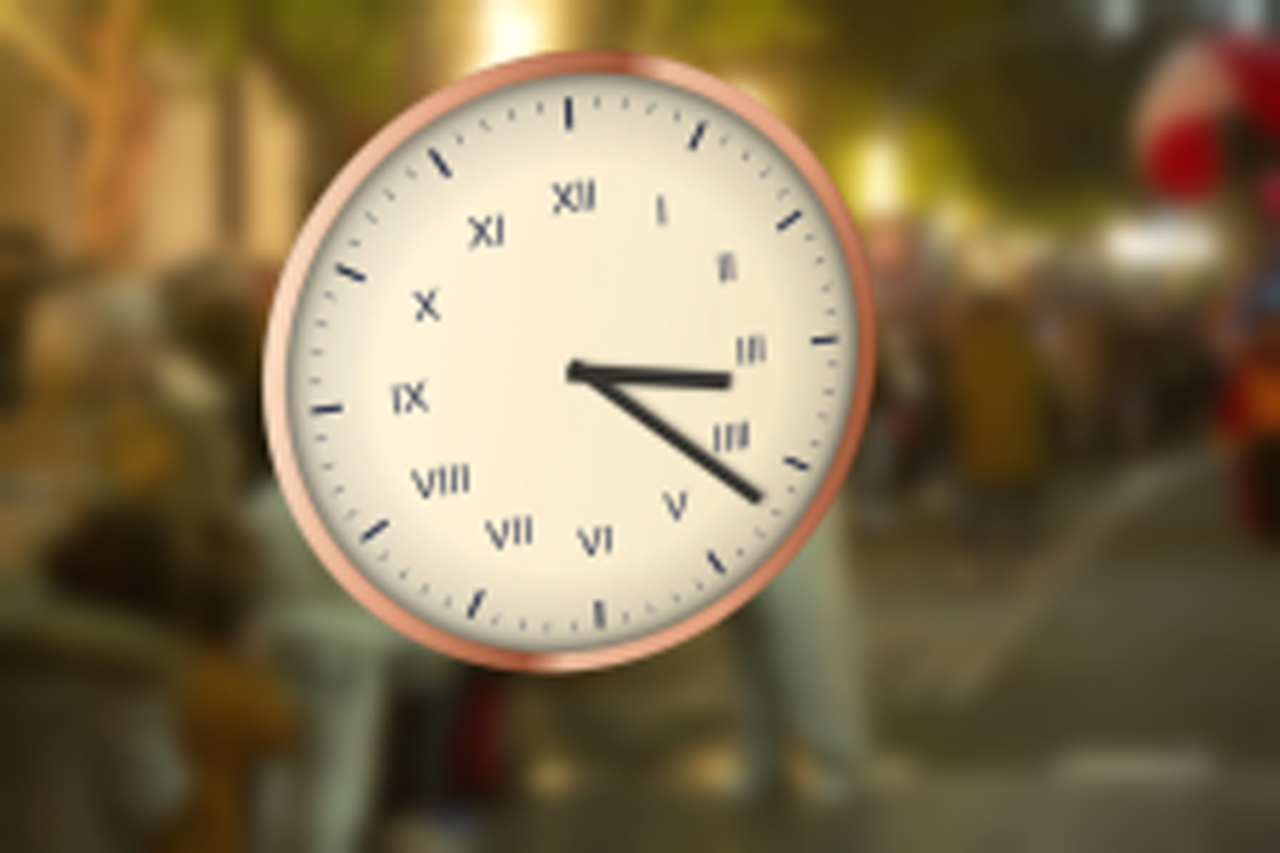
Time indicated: 3:22
